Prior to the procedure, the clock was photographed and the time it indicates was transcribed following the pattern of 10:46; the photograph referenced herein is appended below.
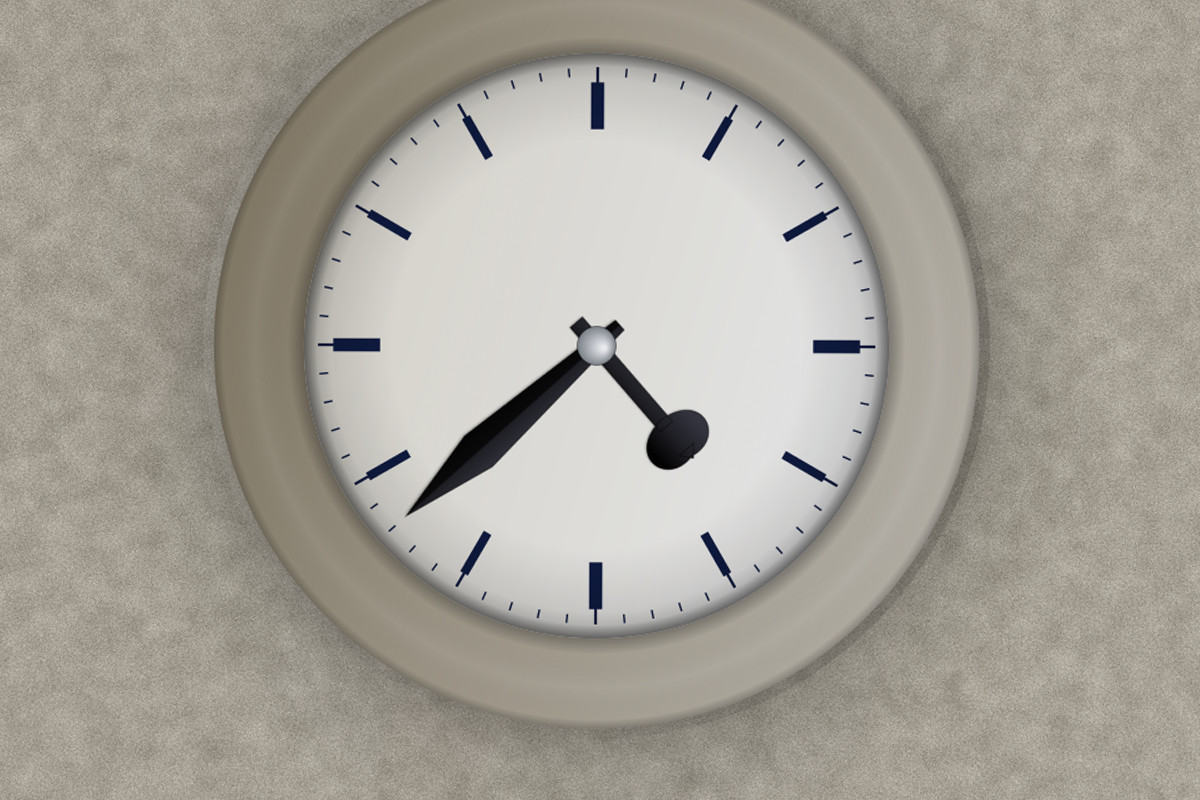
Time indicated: 4:38
